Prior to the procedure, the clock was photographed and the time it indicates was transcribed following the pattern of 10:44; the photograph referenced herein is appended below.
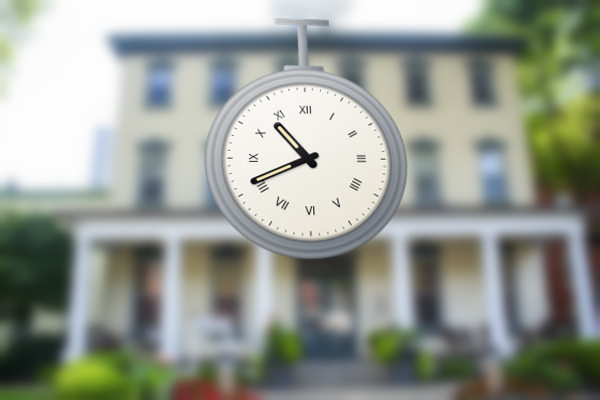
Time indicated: 10:41
